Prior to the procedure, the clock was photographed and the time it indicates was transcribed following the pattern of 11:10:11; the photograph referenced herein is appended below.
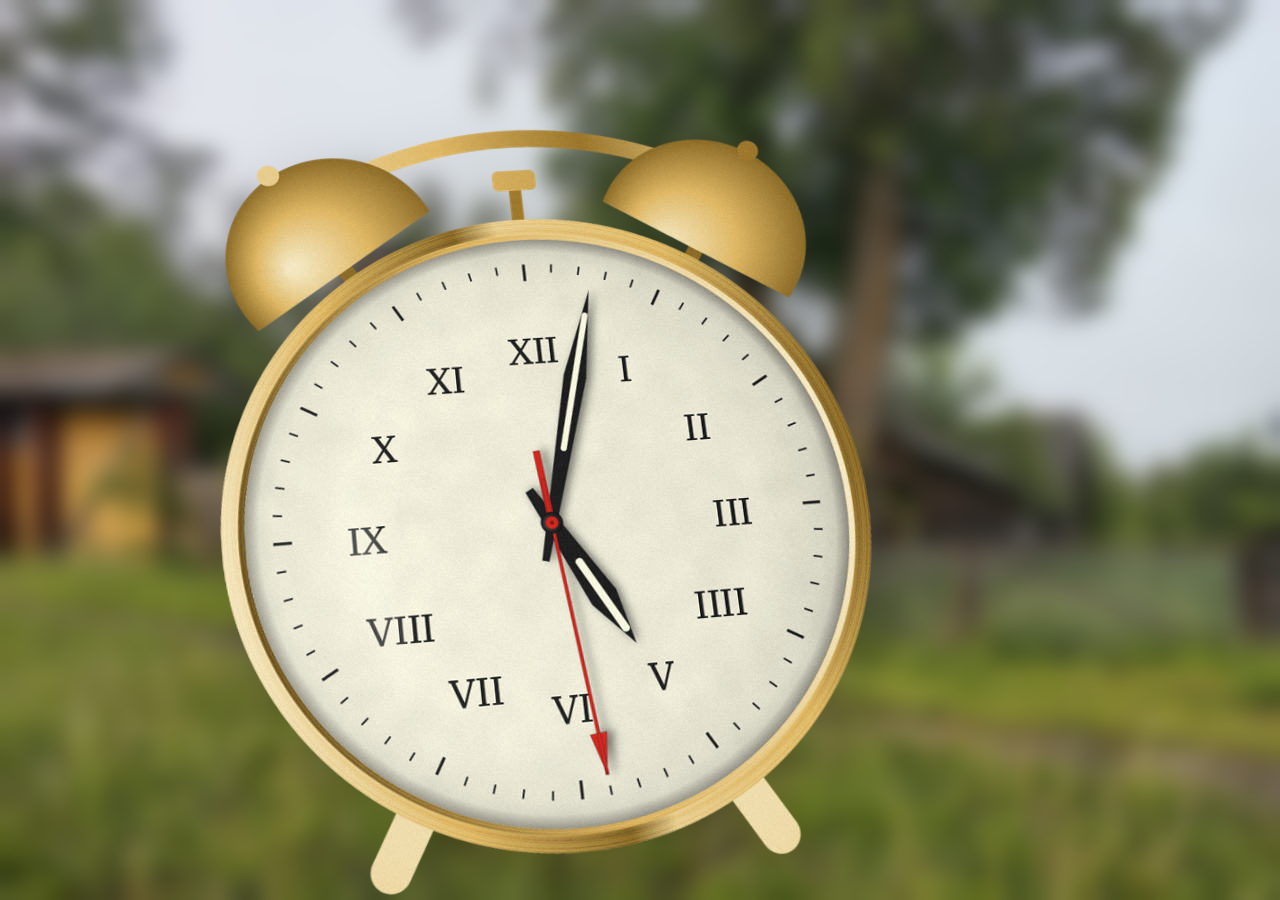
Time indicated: 5:02:29
